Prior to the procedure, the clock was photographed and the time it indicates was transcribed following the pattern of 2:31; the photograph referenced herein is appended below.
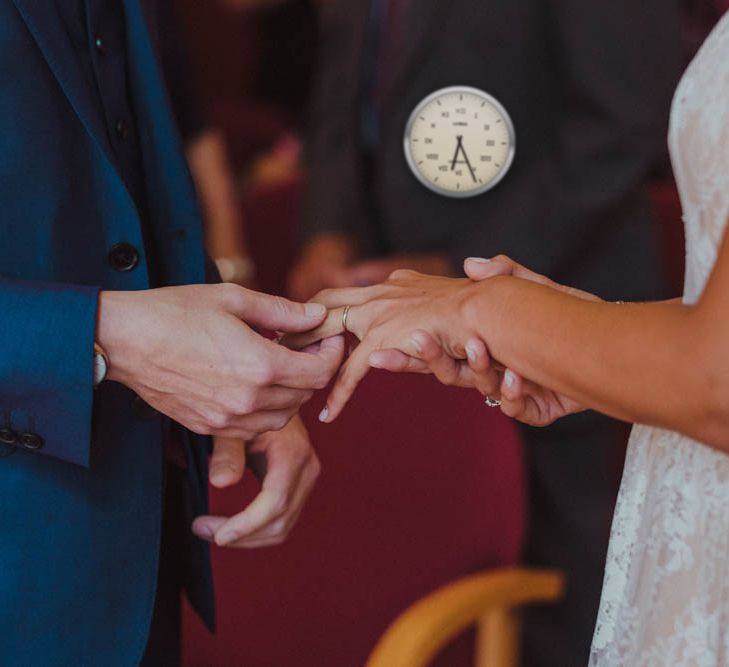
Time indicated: 6:26
